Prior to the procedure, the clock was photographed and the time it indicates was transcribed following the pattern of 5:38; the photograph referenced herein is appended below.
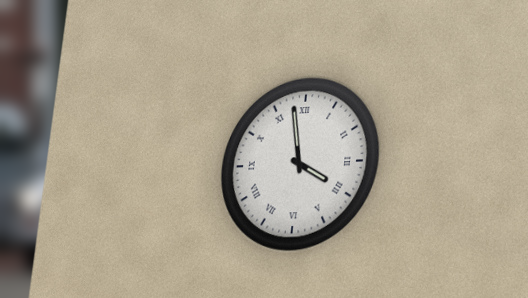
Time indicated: 3:58
